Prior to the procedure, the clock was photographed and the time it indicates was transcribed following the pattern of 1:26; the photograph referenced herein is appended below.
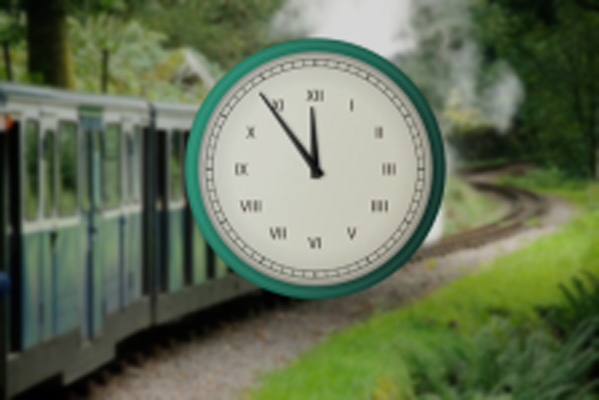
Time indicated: 11:54
